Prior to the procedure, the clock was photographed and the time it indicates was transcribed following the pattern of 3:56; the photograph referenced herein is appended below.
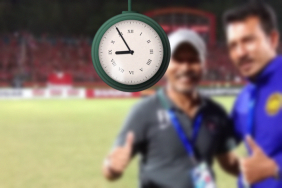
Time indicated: 8:55
